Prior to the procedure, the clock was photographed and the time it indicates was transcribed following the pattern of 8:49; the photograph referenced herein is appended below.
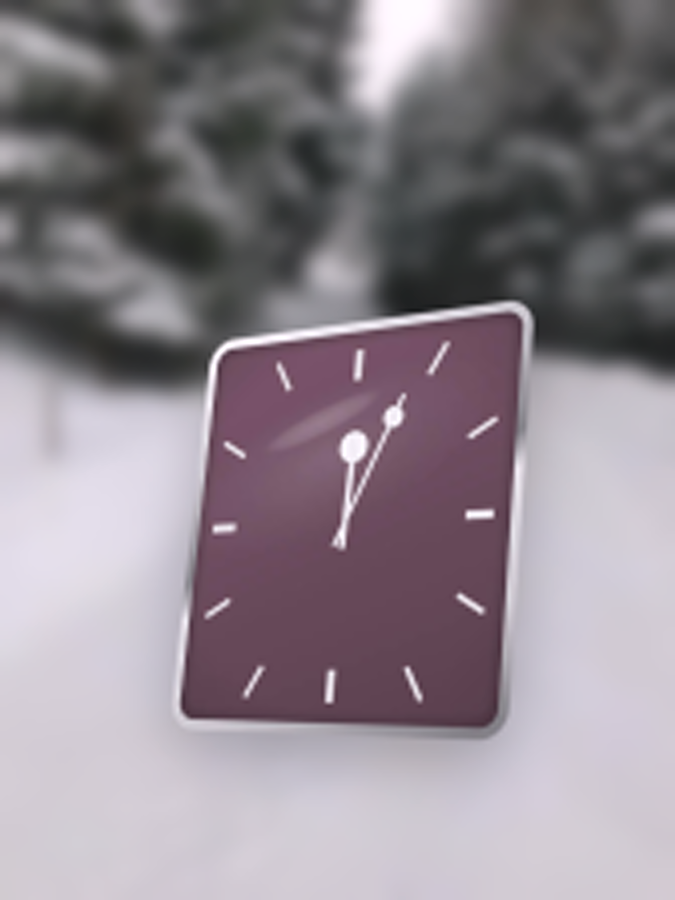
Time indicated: 12:04
